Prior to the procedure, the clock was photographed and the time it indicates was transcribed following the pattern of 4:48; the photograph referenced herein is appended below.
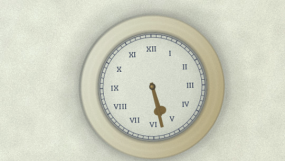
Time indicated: 5:28
